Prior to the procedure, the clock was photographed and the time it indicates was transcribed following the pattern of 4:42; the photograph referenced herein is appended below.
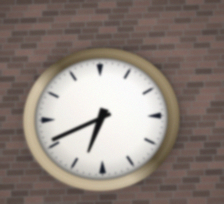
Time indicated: 6:41
